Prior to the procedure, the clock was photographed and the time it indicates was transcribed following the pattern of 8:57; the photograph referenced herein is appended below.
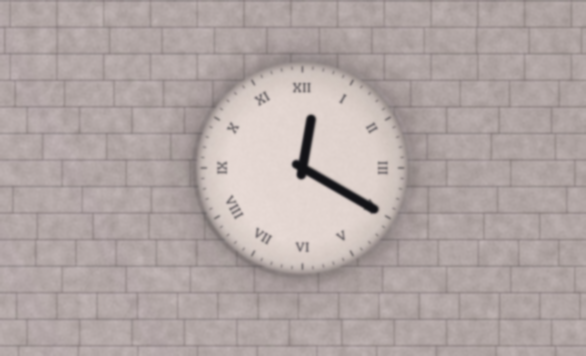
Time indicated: 12:20
